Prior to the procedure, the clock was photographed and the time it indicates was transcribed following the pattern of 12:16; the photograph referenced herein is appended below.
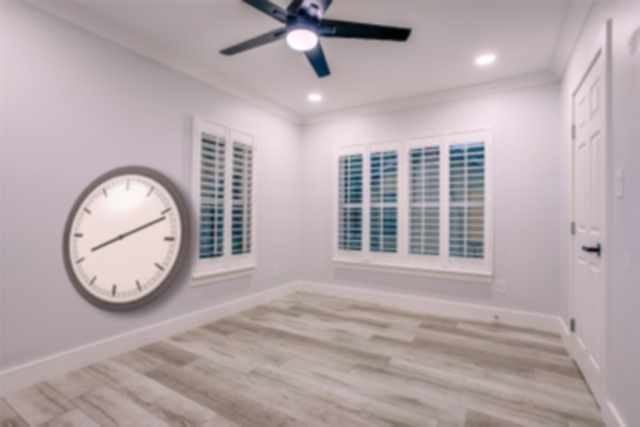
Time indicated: 8:11
